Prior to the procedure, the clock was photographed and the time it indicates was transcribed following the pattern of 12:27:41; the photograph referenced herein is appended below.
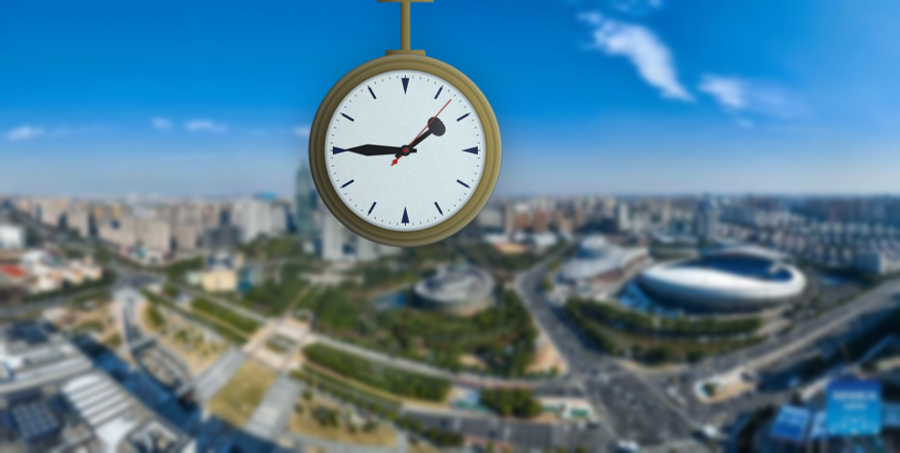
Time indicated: 1:45:07
